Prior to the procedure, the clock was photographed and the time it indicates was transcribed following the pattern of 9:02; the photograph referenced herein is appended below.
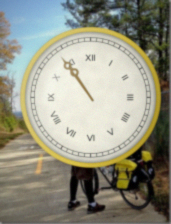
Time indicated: 10:54
